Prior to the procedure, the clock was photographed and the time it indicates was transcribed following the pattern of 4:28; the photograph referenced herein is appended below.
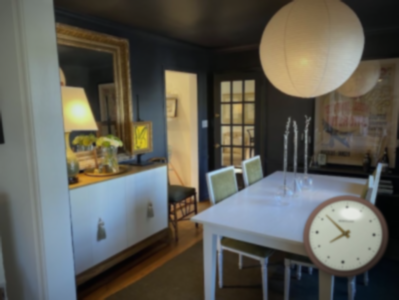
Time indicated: 7:52
